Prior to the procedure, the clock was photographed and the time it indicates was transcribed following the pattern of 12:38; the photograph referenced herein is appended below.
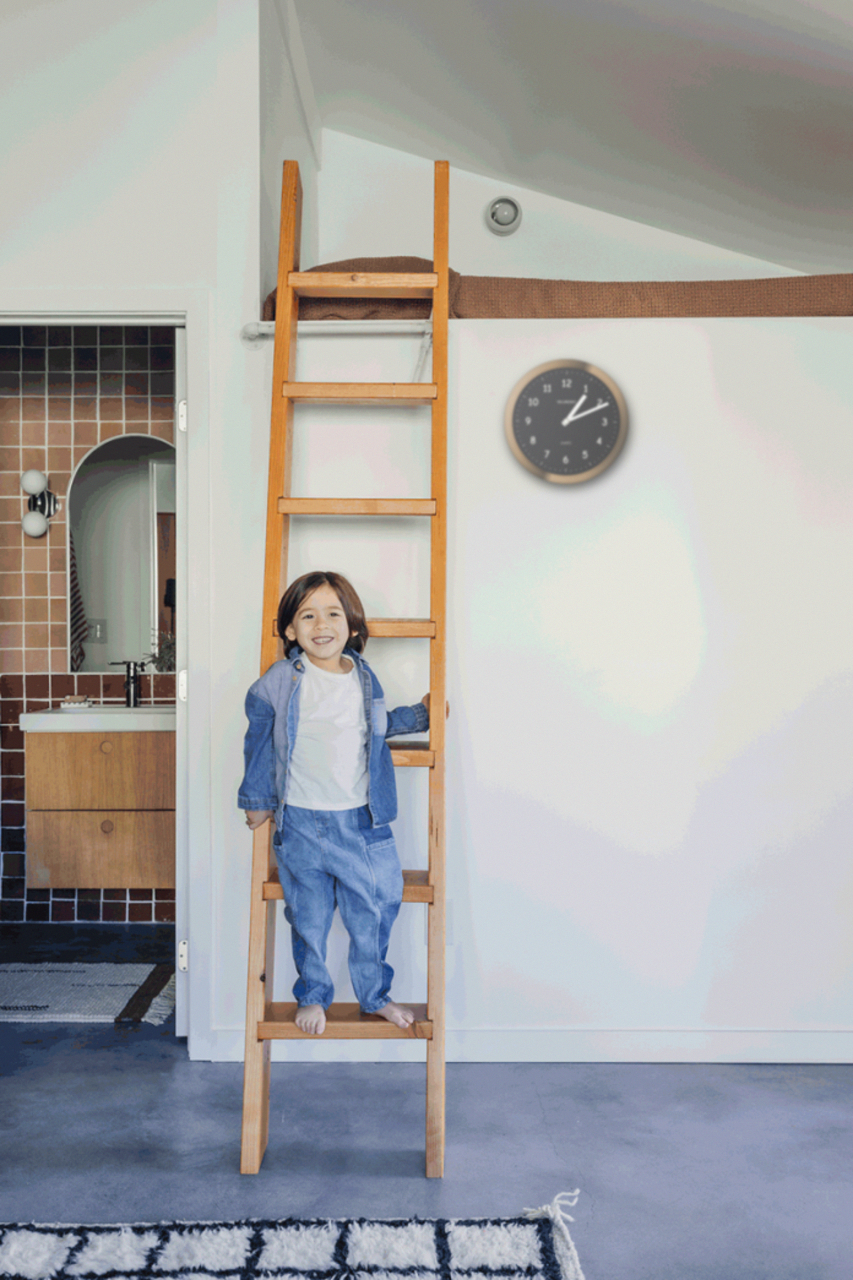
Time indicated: 1:11
